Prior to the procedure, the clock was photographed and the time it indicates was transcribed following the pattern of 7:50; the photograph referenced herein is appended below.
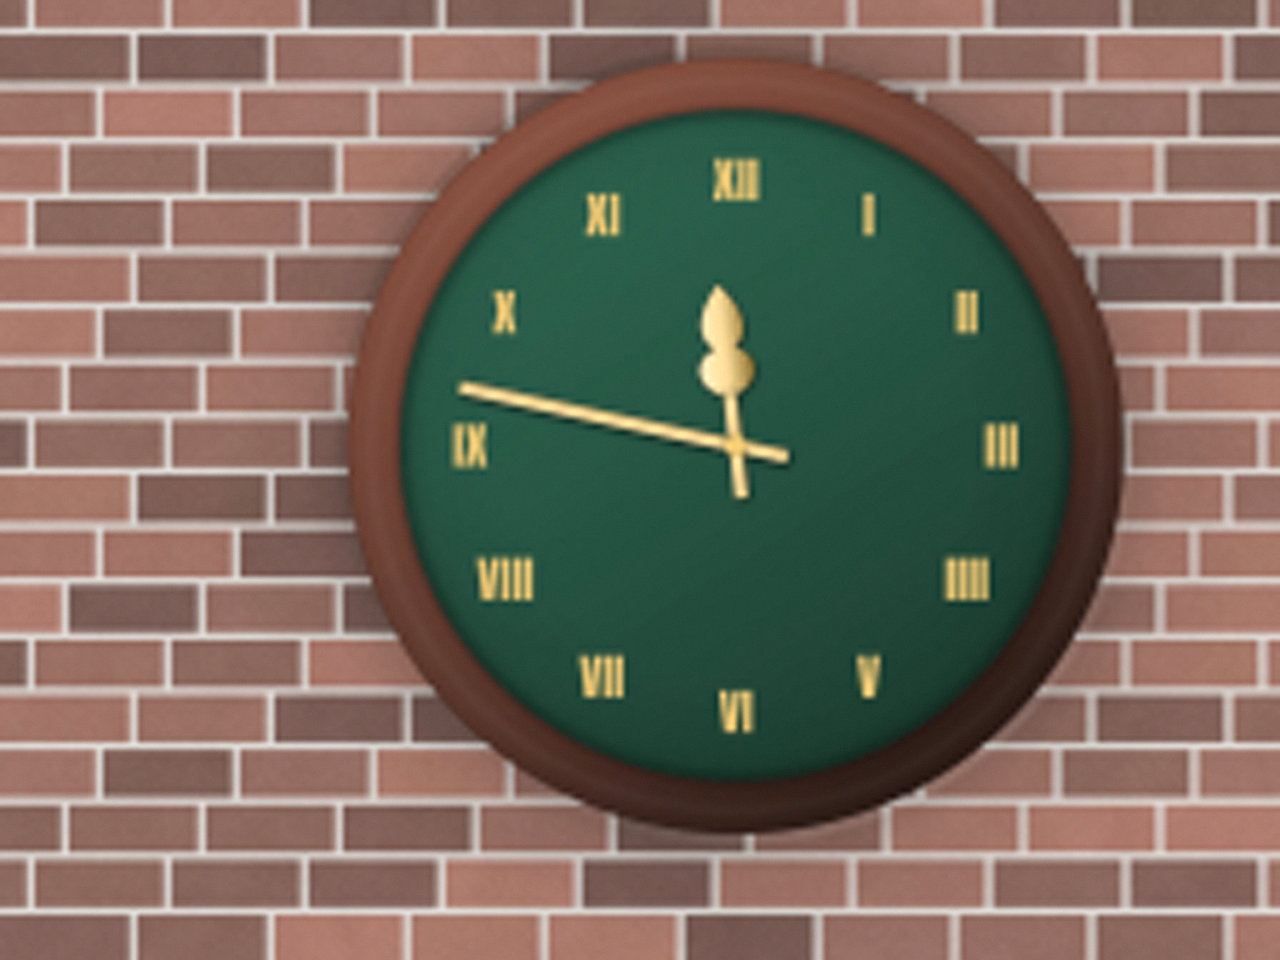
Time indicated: 11:47
